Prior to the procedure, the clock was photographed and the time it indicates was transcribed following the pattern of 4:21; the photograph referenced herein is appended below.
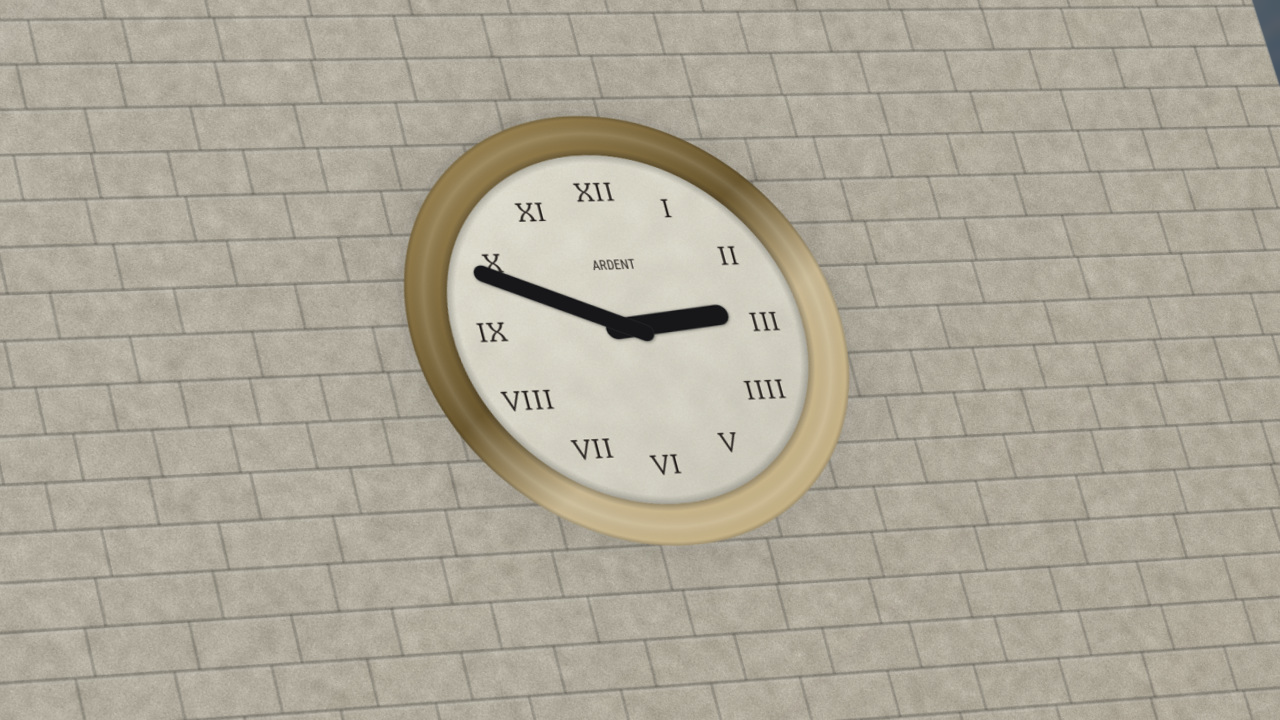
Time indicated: 2:49
